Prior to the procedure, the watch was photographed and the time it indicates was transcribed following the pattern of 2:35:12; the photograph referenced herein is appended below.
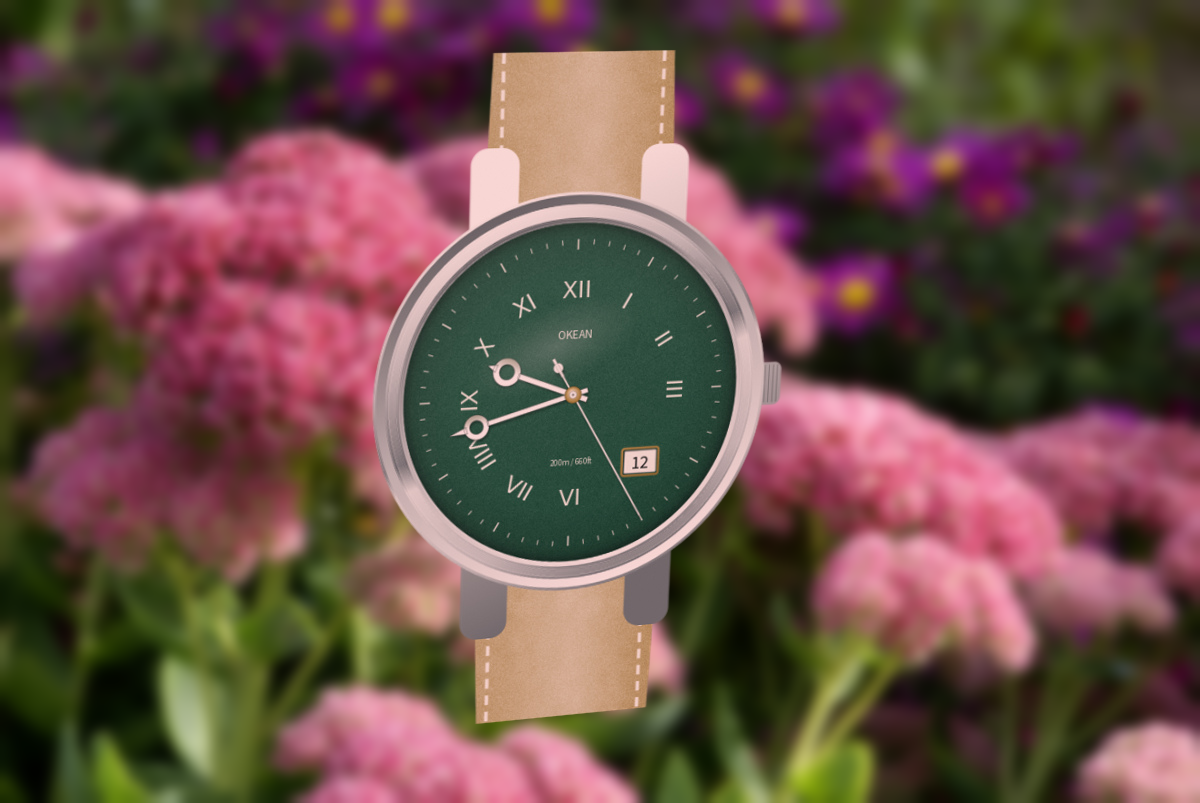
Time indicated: 9:42:25
